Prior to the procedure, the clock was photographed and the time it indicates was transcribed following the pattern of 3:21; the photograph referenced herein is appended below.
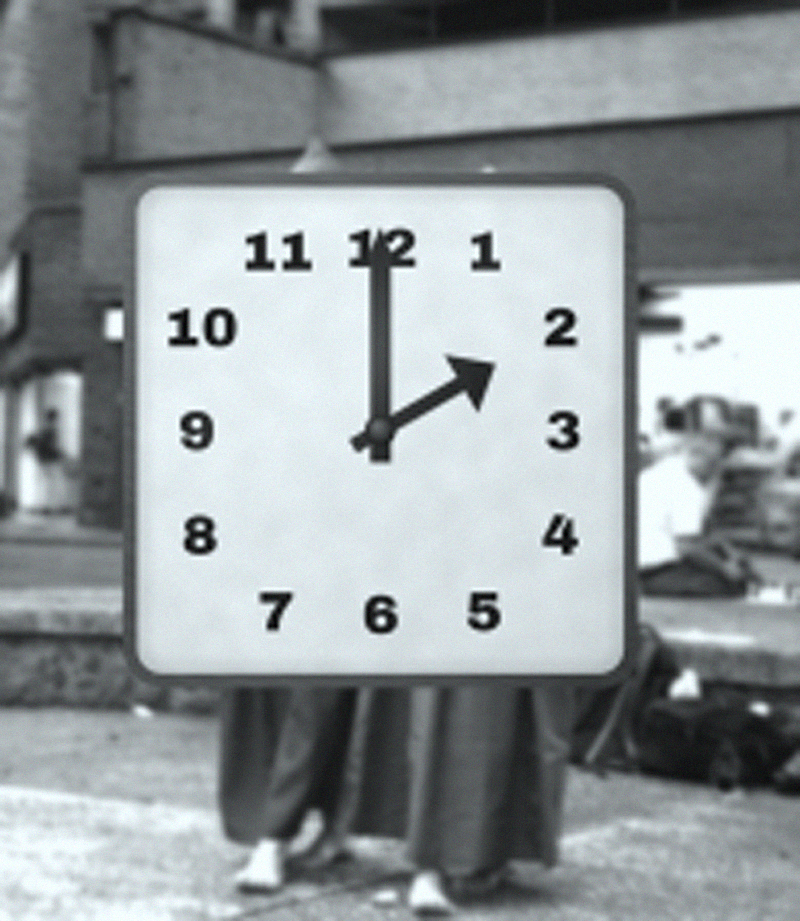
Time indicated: 2:00
